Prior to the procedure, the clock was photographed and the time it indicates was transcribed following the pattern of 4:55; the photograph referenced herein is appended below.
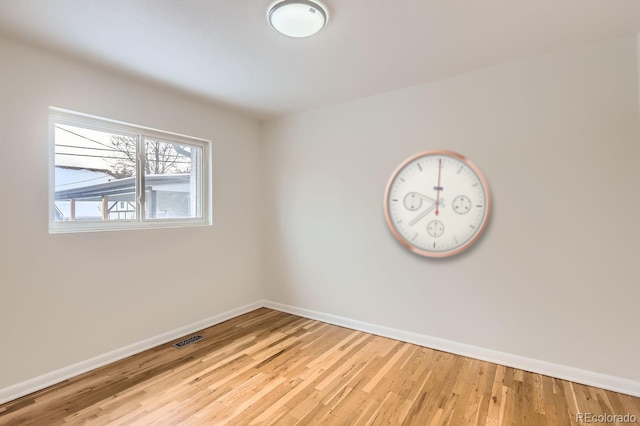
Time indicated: 9:38
